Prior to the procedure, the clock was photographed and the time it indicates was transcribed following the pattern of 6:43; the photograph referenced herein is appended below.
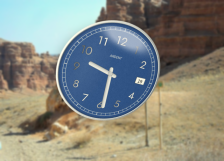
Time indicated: 9:29
